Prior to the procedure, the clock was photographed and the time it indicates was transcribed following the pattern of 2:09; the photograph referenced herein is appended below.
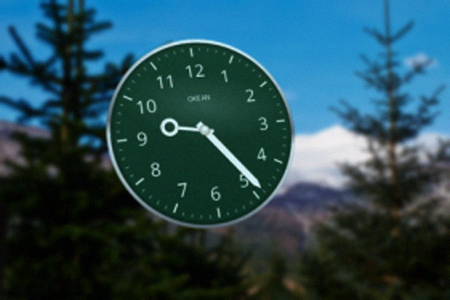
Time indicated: 9:24
